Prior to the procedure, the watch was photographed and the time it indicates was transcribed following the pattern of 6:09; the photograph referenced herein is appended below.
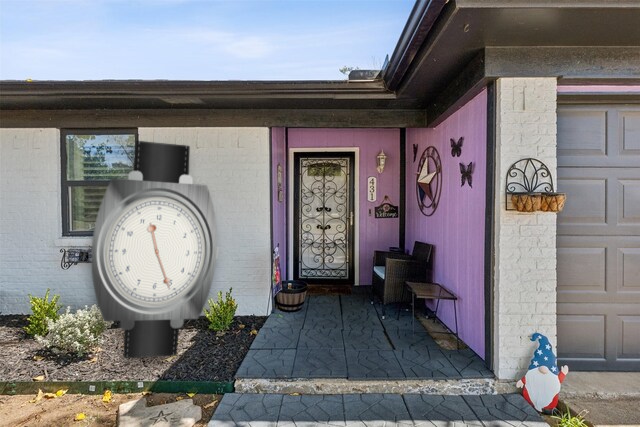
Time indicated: 11:26
